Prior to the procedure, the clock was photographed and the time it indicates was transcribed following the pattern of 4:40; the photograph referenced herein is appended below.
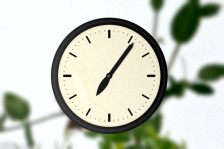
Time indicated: 7:06
